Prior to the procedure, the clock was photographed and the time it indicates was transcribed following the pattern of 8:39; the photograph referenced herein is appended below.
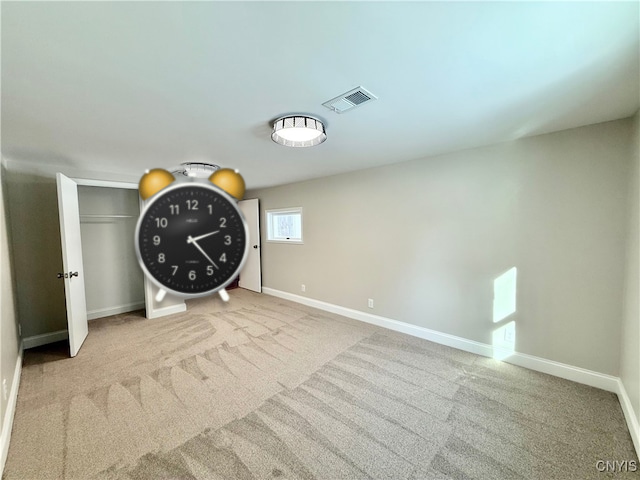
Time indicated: 2:23
